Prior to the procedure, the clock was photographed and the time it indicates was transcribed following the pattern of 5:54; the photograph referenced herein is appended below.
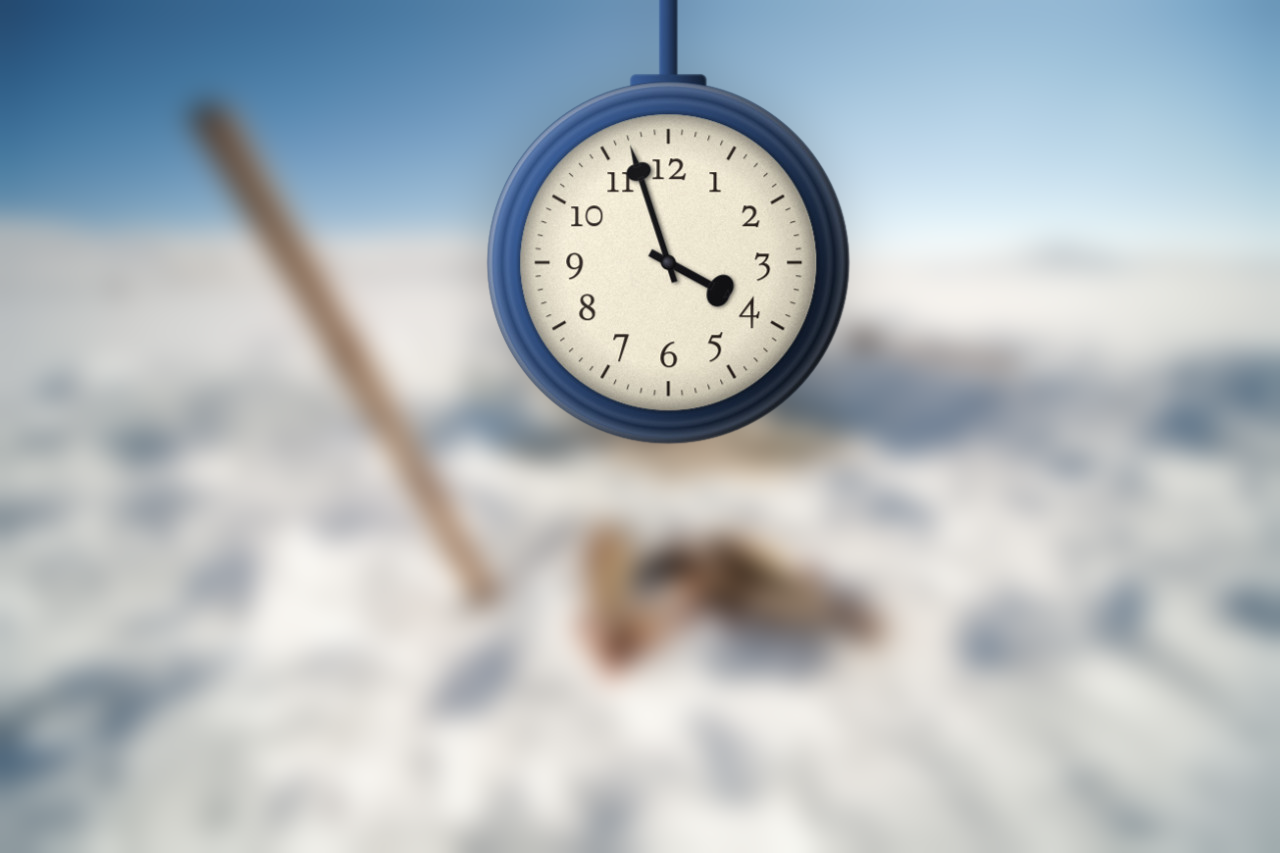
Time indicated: 3:57
